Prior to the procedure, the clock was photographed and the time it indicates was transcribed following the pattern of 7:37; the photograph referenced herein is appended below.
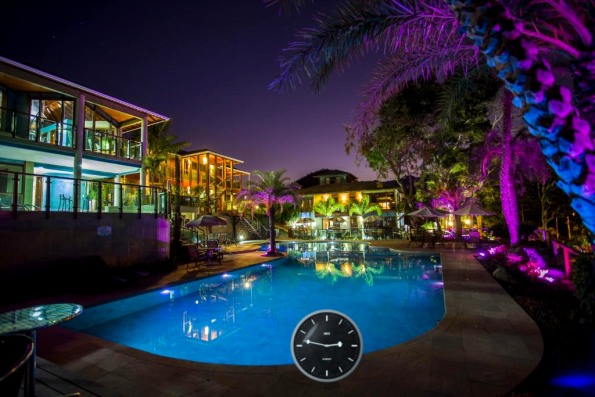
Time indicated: 2:47
